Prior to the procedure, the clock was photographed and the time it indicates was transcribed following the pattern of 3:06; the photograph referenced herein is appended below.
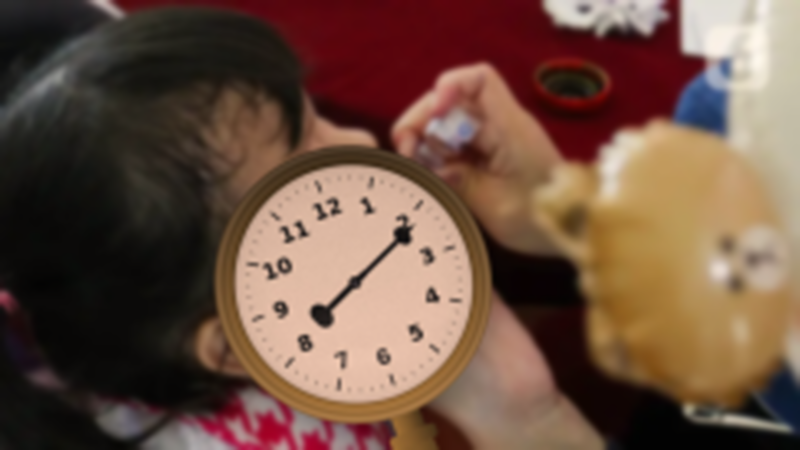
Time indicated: 8:11
